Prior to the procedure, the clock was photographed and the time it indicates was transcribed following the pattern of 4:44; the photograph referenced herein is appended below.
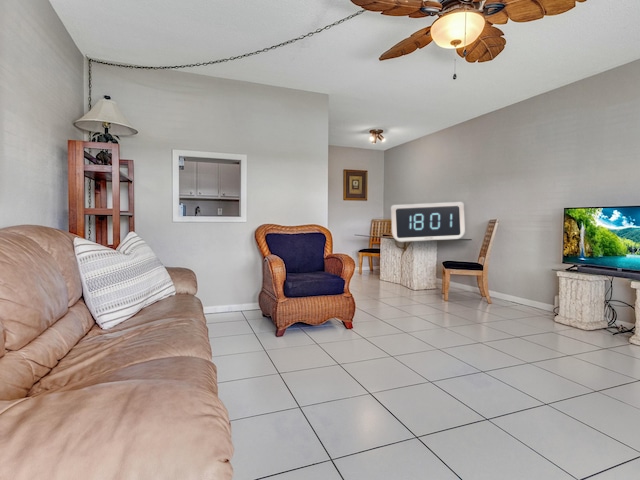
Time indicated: 18:01
